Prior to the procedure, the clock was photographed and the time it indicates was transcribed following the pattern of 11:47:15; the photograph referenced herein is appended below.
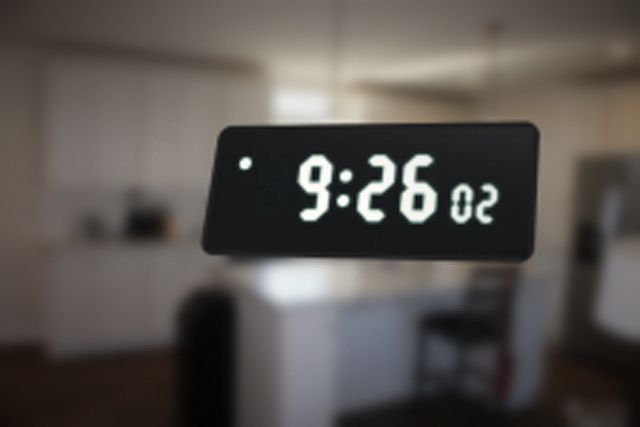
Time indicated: 9:26:02
